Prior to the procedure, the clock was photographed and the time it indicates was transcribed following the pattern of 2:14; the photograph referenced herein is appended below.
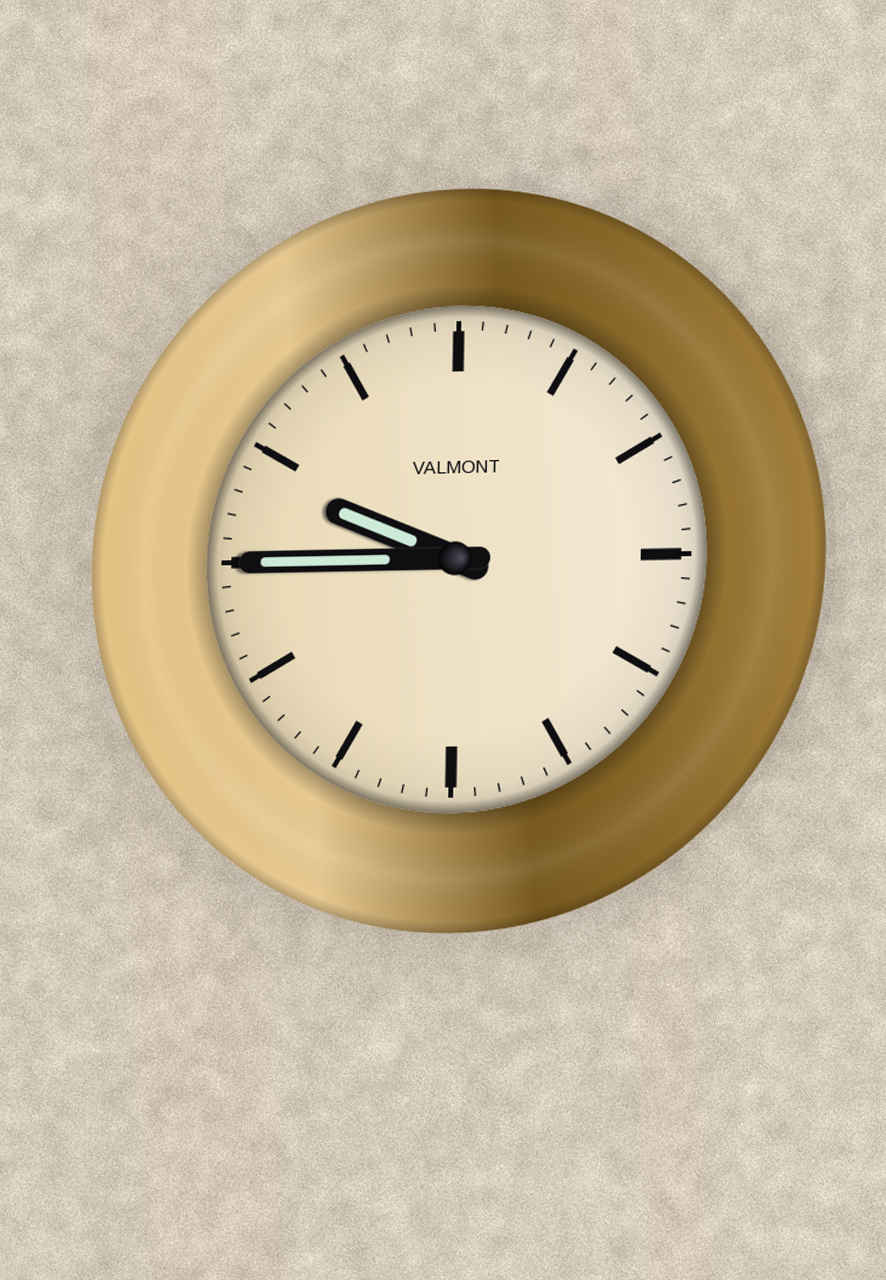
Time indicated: 9:45
